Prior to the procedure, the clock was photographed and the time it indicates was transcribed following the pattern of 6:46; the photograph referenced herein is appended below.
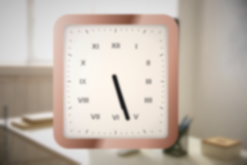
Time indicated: 5:27
